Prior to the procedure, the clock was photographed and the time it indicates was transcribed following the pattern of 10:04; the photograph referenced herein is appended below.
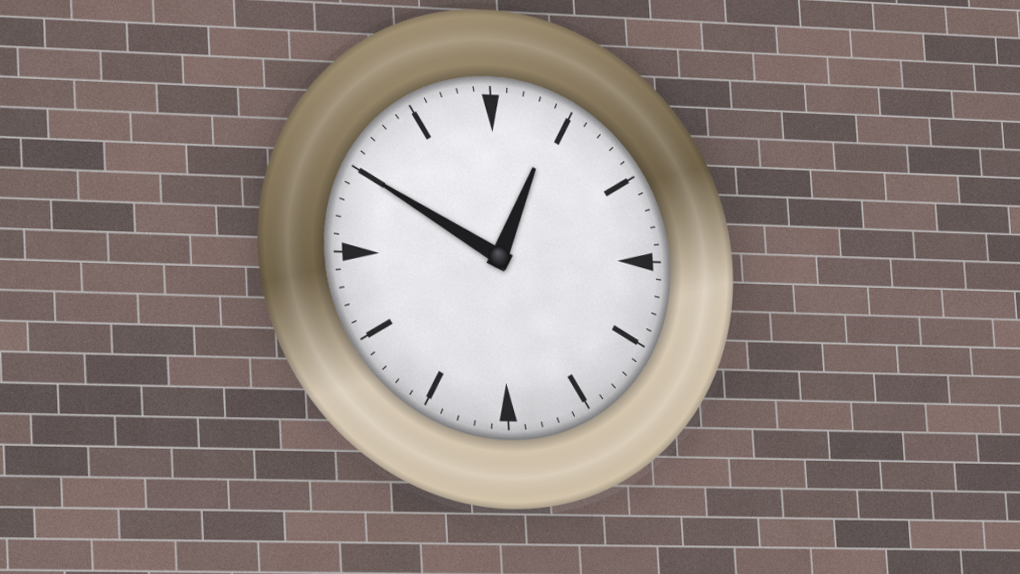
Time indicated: 12:50
